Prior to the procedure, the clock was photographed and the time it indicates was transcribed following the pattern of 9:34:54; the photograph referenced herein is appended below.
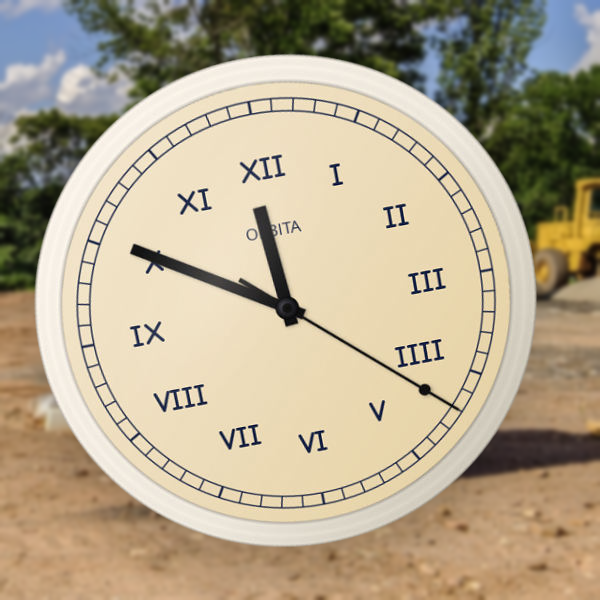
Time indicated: 11:50:22
